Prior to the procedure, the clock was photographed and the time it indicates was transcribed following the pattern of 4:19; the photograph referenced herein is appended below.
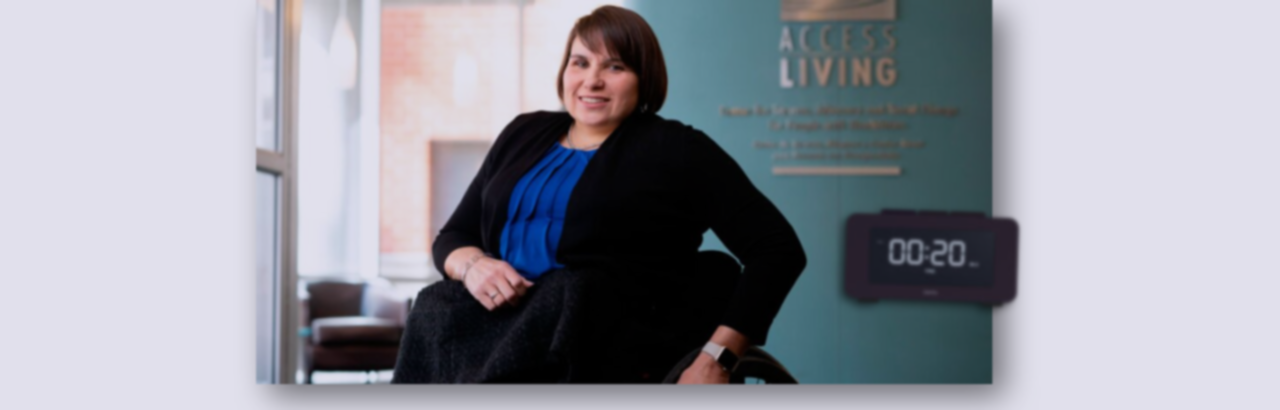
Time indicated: 0:20
